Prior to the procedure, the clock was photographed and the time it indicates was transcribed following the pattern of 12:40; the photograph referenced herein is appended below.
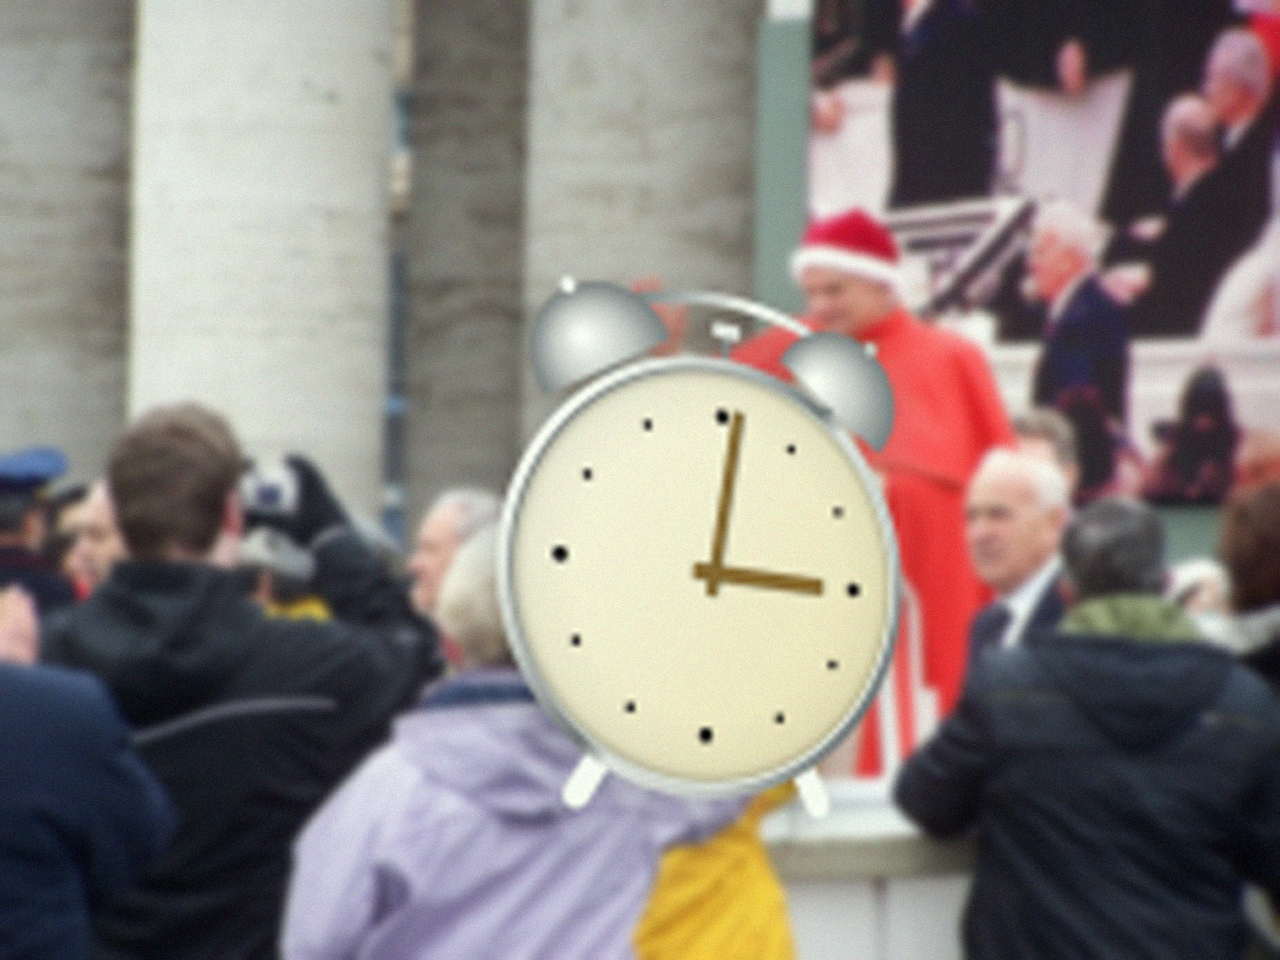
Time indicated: 3:01
